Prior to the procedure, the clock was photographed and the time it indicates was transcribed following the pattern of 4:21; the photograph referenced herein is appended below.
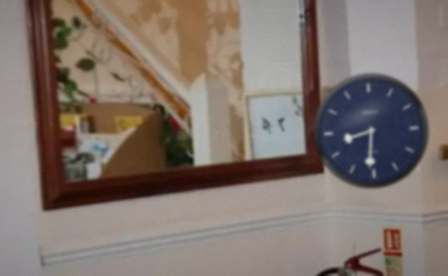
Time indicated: 8:31
